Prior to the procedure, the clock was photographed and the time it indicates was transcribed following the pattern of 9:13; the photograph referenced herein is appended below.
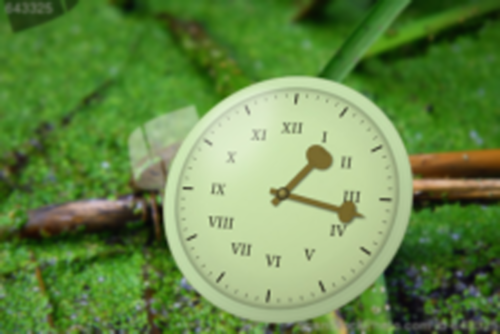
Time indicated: 1:17
